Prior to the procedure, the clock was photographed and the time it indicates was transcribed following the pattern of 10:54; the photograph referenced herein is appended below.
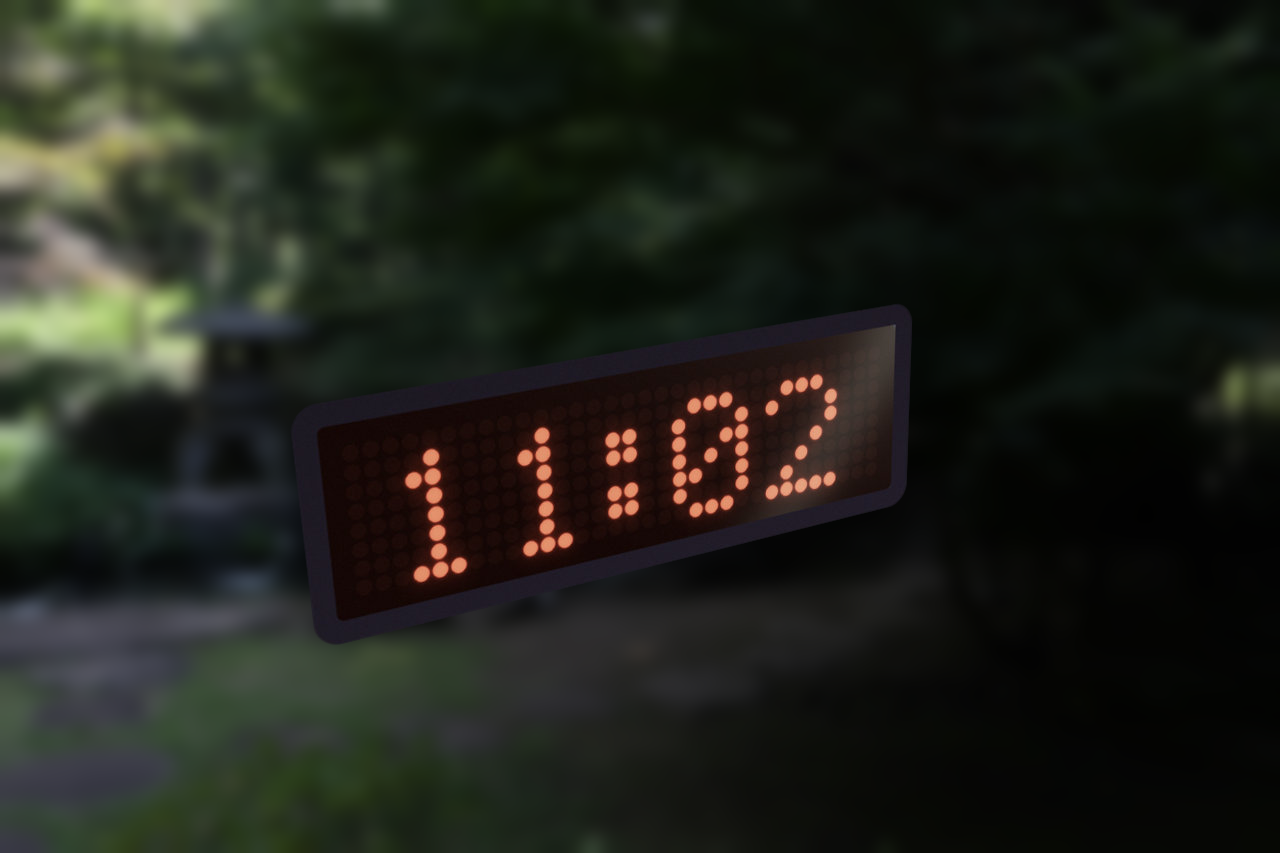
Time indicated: 11:02
